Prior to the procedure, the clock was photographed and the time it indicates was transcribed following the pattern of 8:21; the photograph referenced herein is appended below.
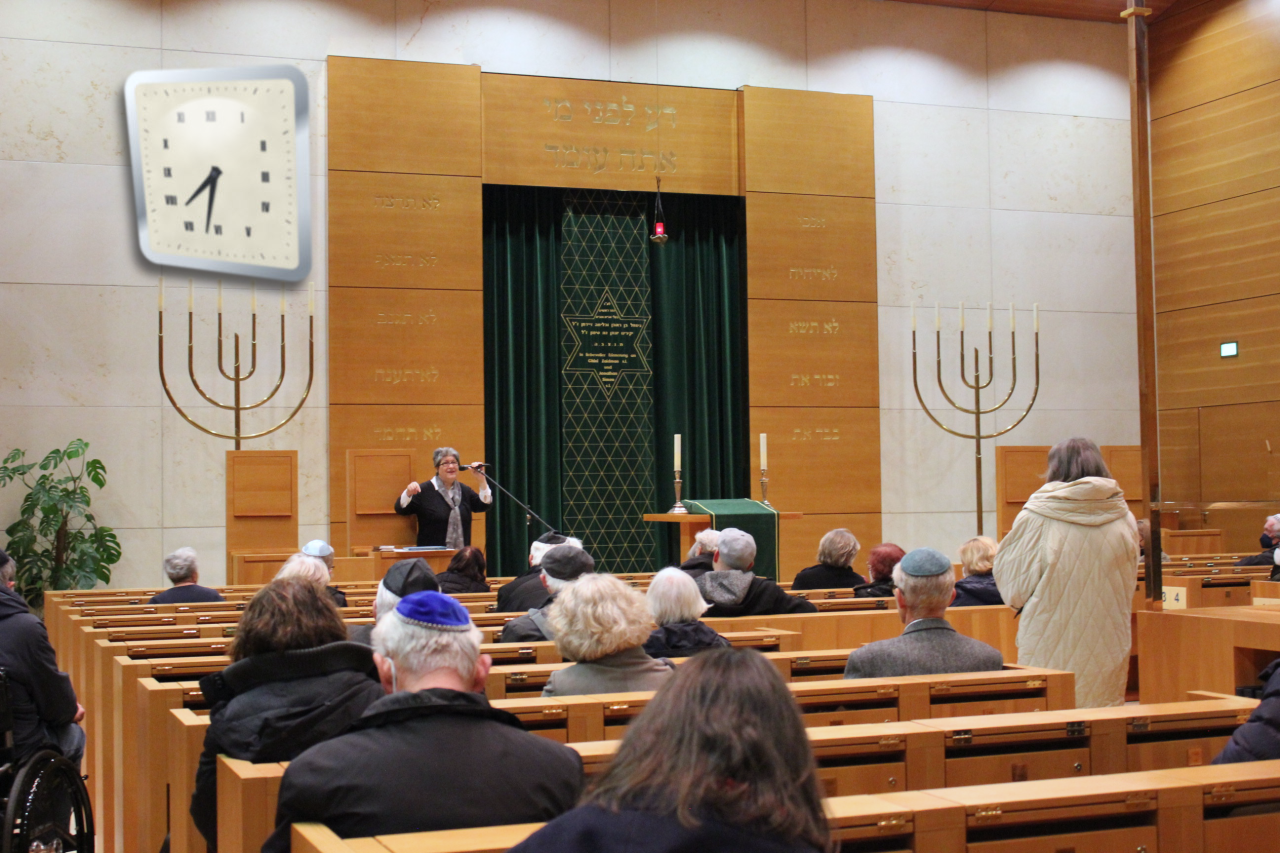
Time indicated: 7:32
